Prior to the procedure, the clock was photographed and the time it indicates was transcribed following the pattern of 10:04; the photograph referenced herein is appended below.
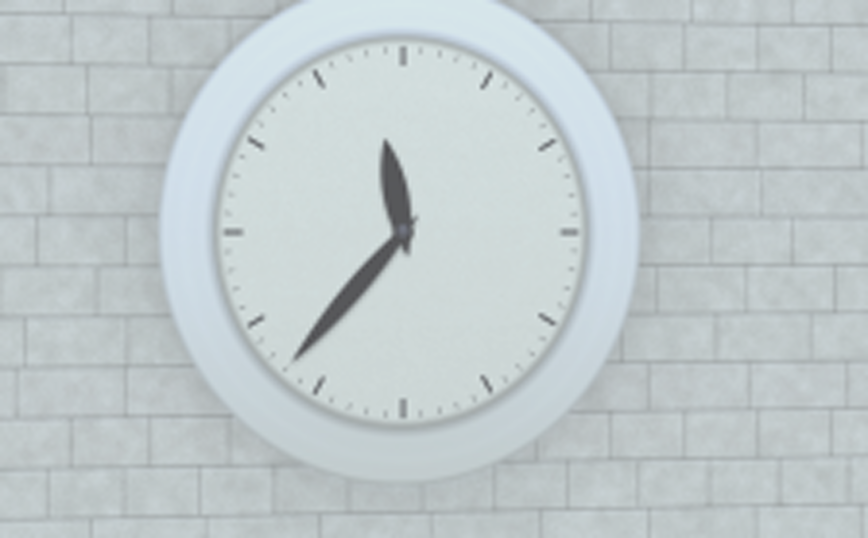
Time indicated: 11:37
